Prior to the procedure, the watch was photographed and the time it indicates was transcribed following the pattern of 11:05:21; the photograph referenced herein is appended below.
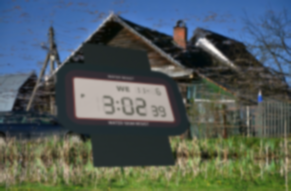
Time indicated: 3:02:39
